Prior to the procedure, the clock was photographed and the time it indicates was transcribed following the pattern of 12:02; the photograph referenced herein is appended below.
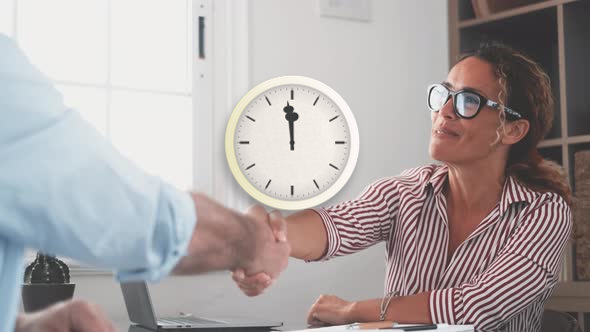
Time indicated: 11:59
